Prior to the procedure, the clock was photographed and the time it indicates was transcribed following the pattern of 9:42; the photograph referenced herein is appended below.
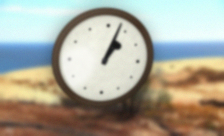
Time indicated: 1:03
